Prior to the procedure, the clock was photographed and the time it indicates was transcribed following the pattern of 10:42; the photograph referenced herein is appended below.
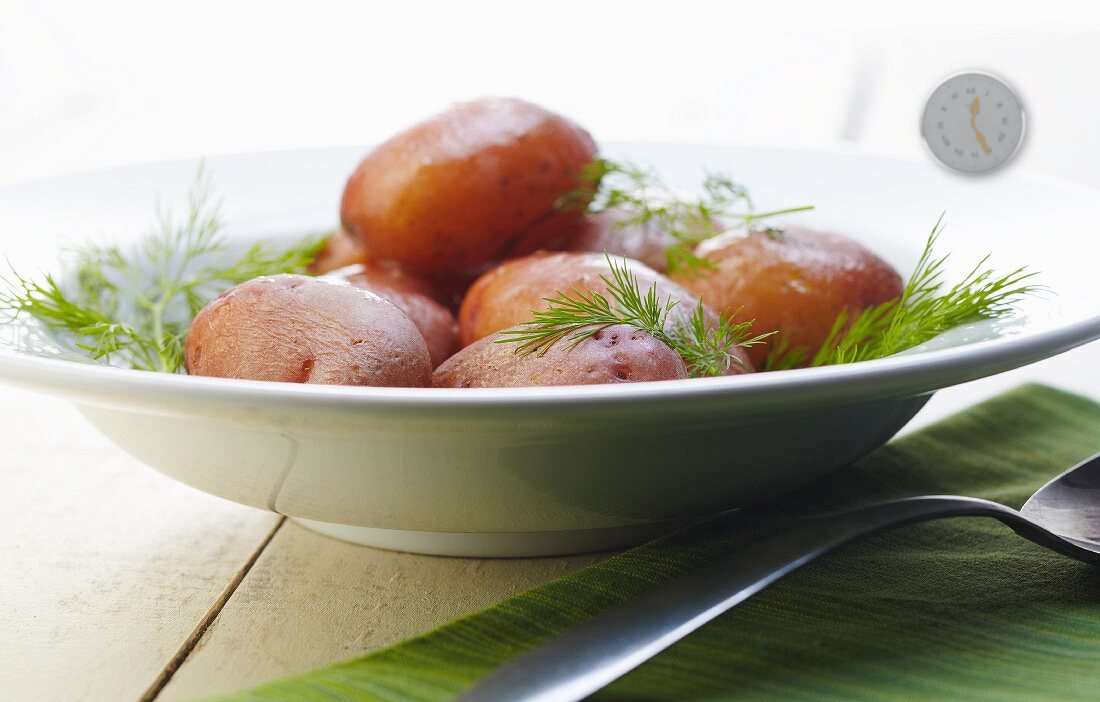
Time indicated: 12:26
